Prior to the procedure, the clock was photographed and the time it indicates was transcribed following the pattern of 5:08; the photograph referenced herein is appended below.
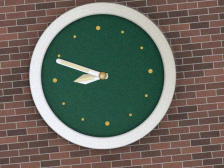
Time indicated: 8:49
